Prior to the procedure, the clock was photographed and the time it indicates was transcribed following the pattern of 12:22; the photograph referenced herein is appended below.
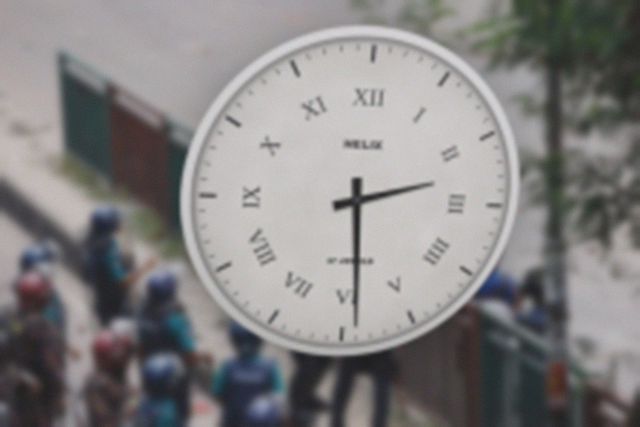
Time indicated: 2:29
